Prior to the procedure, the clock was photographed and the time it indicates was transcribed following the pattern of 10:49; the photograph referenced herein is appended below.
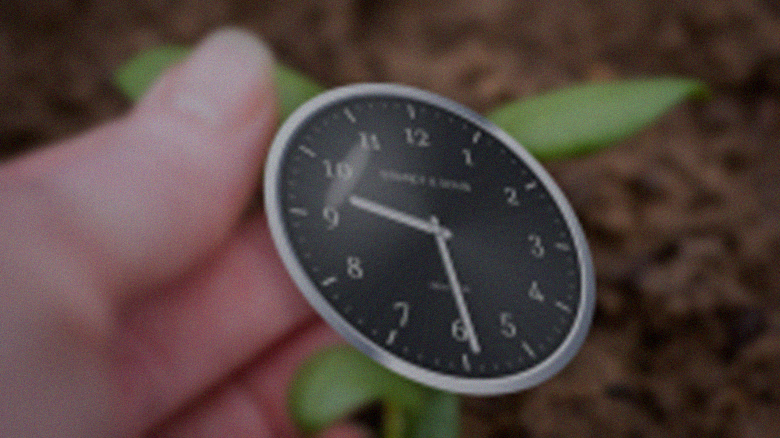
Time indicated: 9:29
